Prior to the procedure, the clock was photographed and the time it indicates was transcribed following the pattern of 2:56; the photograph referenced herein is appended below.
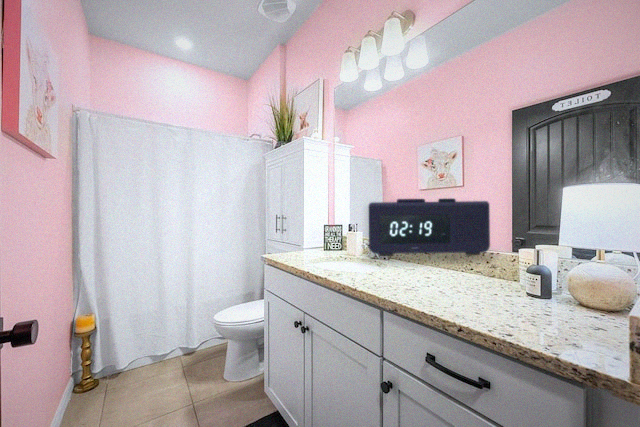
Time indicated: 2:19
